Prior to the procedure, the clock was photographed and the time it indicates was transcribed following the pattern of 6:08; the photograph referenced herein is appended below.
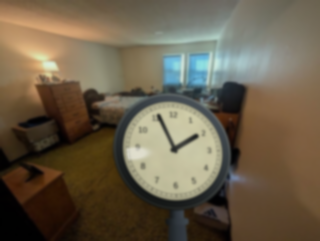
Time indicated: 1:56
